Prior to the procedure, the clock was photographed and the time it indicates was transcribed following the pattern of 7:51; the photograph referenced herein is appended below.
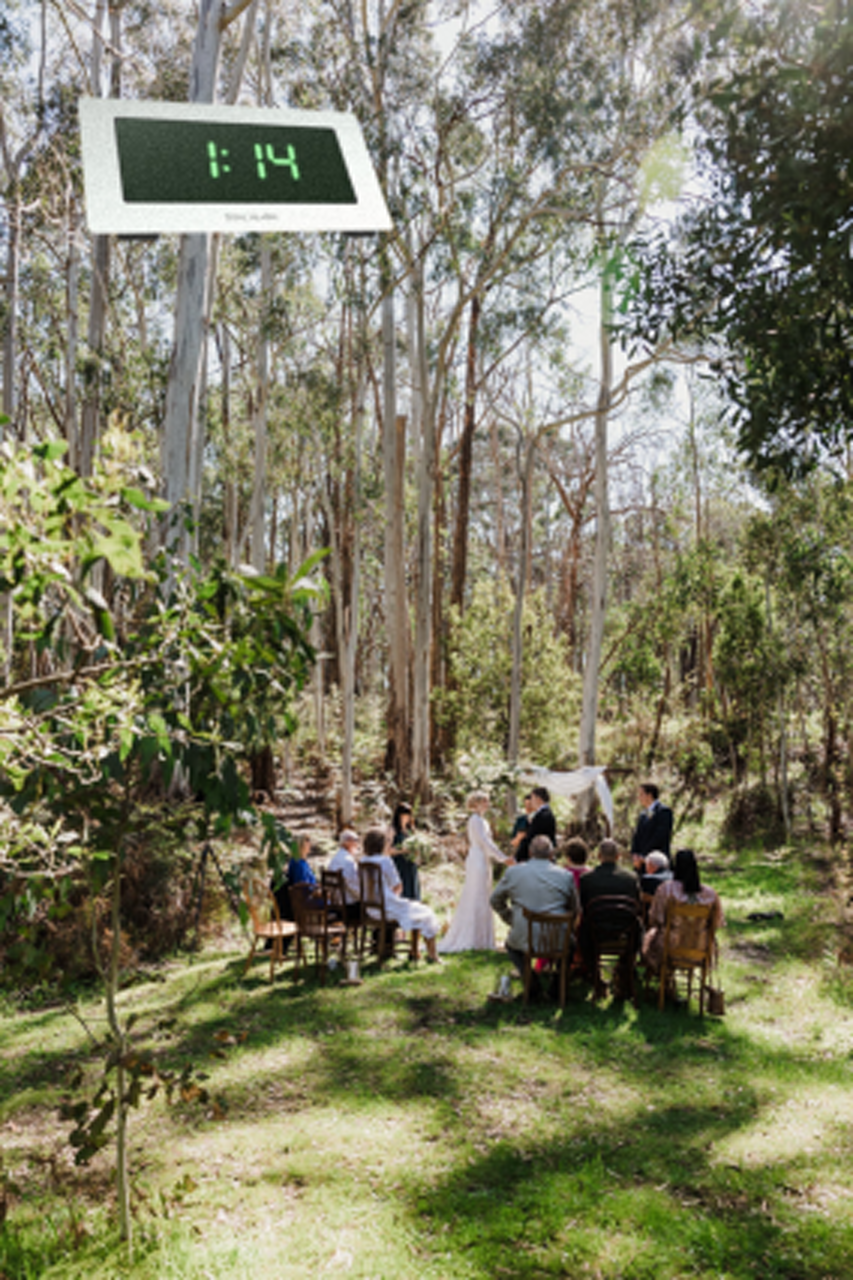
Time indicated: 1:14
